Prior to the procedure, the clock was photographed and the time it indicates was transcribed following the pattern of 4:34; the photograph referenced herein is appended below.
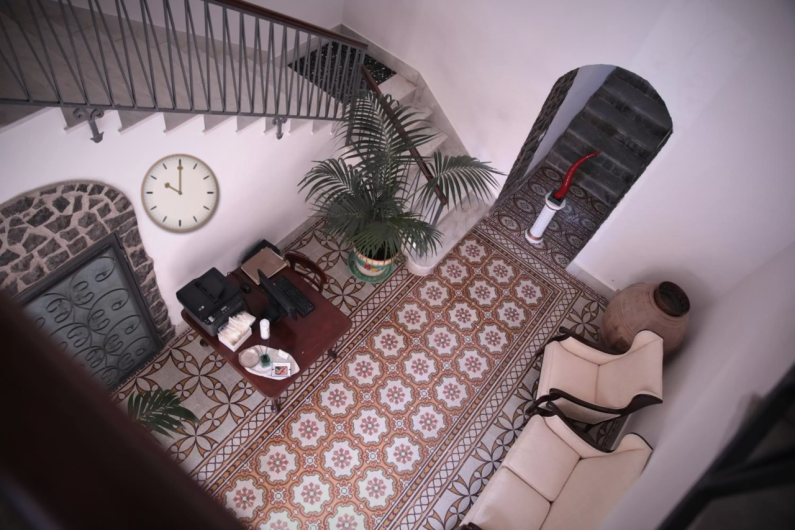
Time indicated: 10:00
